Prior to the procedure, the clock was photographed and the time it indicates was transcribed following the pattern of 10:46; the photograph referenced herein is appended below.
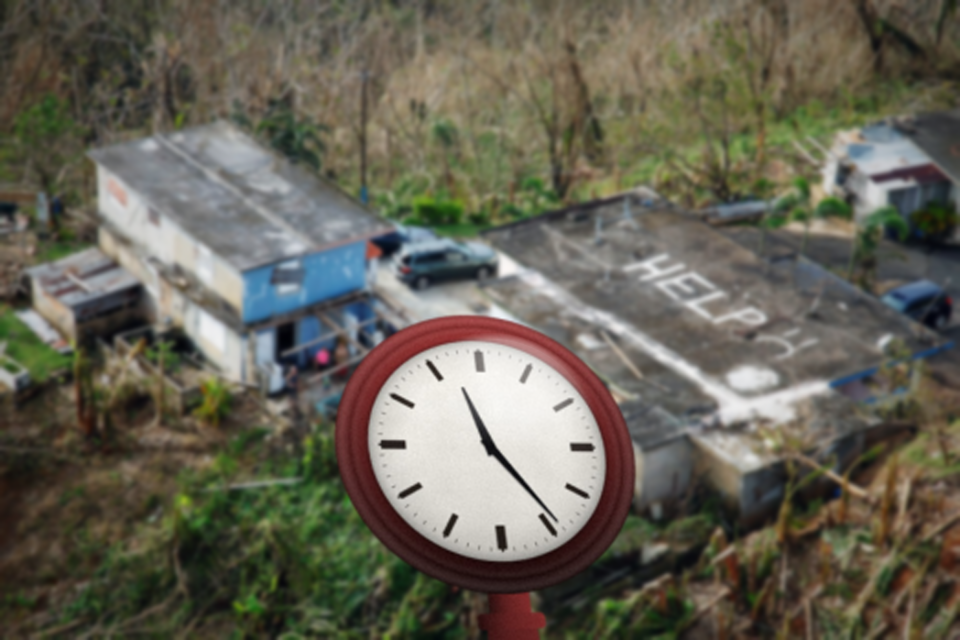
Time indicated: 11:24
